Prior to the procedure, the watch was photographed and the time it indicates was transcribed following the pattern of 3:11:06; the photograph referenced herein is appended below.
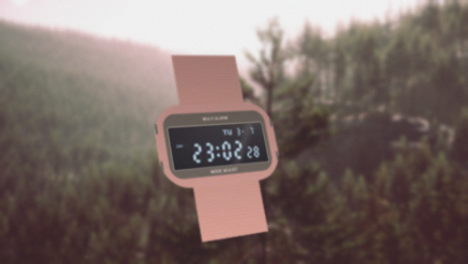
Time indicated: 23:02:28
